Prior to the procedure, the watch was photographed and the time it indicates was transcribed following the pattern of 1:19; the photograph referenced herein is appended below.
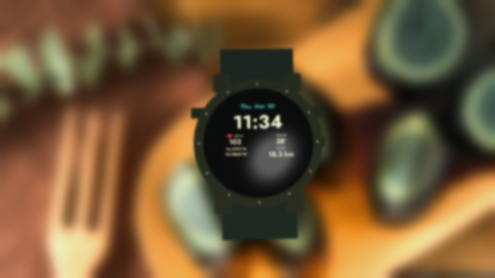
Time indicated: 11:34
